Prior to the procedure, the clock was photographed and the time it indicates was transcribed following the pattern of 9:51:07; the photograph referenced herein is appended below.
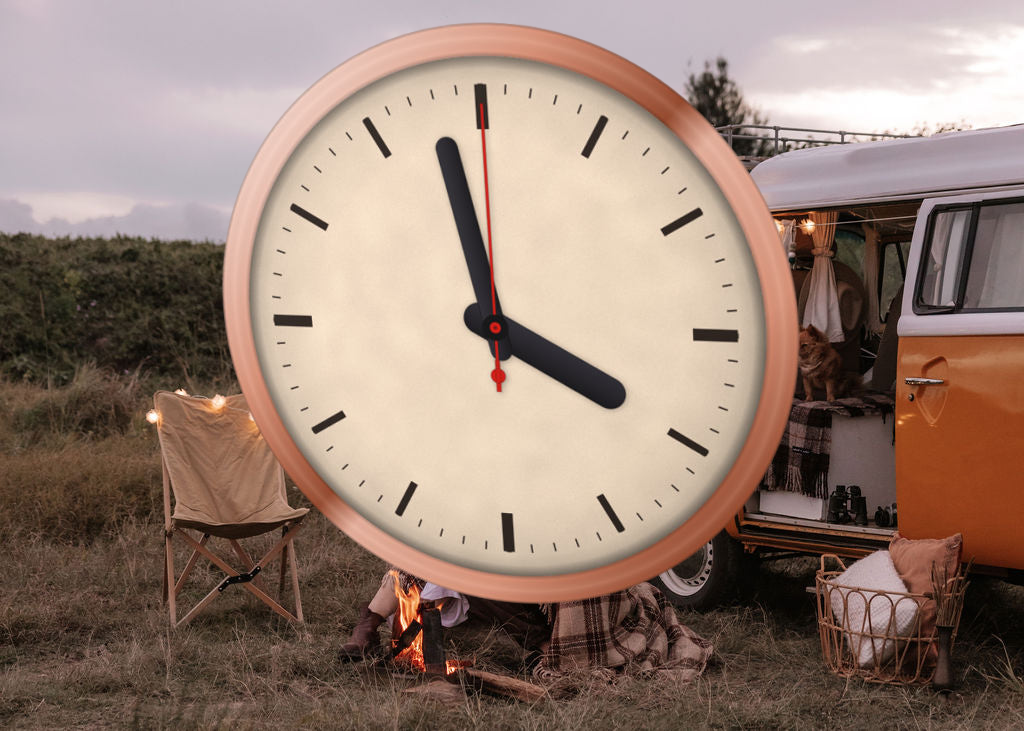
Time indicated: 3:58:00
